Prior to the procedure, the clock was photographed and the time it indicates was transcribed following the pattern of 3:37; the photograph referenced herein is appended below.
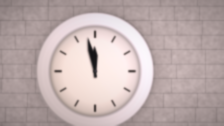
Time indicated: 11:58
